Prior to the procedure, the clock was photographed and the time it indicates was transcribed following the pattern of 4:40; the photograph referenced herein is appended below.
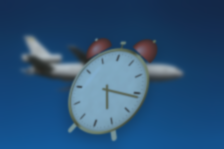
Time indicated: 5:16
